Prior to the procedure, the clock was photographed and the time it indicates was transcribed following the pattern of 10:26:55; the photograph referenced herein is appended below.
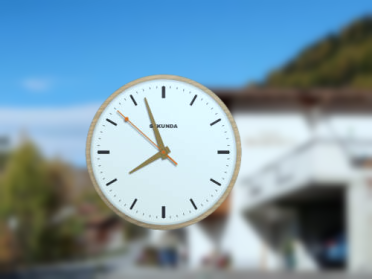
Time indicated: 7:56:52
